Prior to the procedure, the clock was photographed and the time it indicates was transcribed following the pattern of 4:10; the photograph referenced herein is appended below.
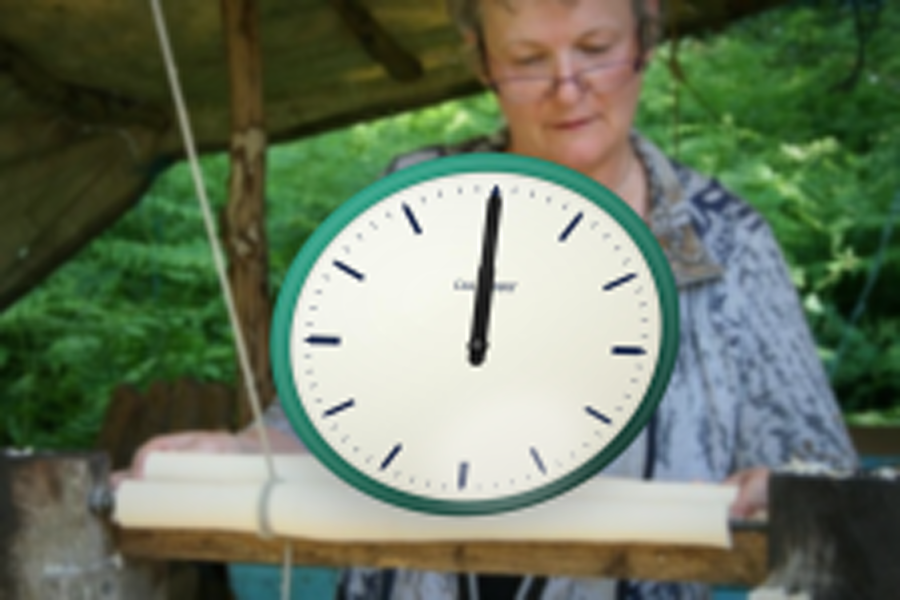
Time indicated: 12:00
